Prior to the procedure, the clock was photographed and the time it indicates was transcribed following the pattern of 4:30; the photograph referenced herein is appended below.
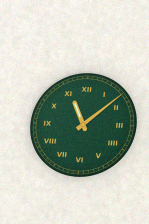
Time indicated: 11:08
